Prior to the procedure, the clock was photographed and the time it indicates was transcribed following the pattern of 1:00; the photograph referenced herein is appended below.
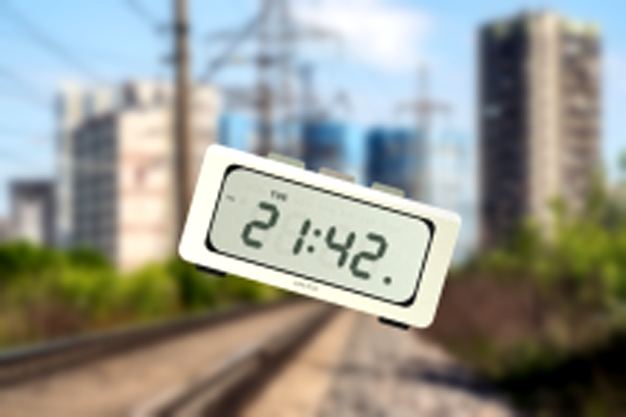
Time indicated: 21:42
